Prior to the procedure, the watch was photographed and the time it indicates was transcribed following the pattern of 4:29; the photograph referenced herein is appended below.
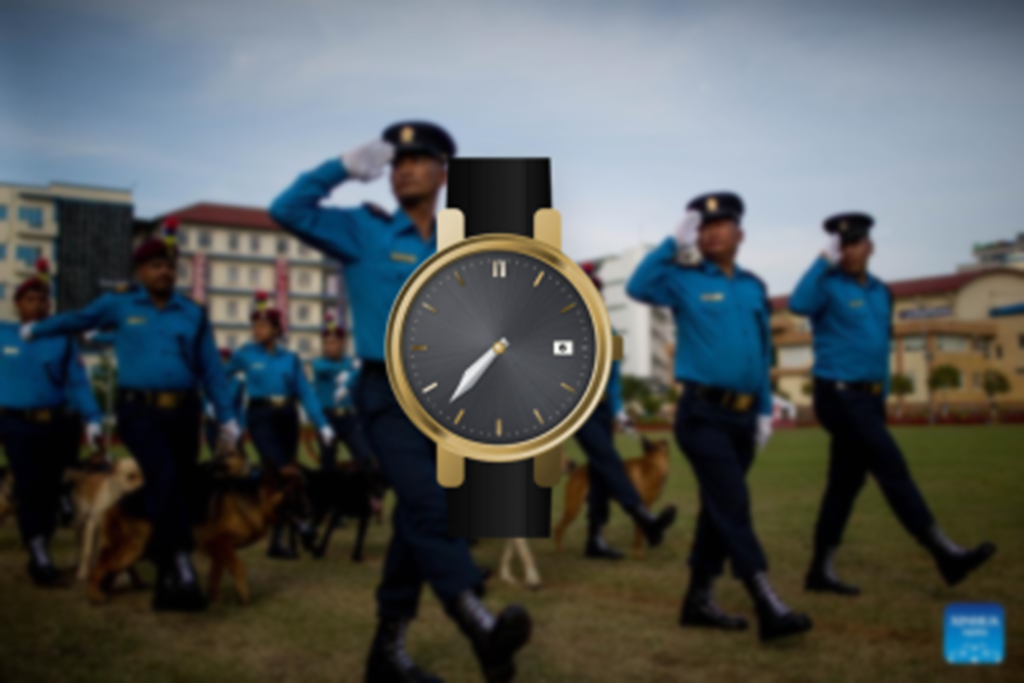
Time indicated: 7:37
